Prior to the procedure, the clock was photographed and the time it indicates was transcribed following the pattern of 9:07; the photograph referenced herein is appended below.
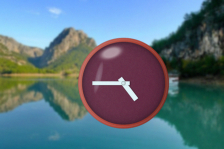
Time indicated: 4:45
